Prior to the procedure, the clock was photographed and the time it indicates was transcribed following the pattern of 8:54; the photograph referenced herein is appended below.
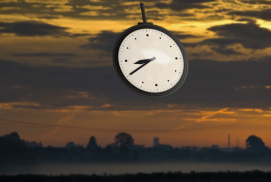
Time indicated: 8:40
